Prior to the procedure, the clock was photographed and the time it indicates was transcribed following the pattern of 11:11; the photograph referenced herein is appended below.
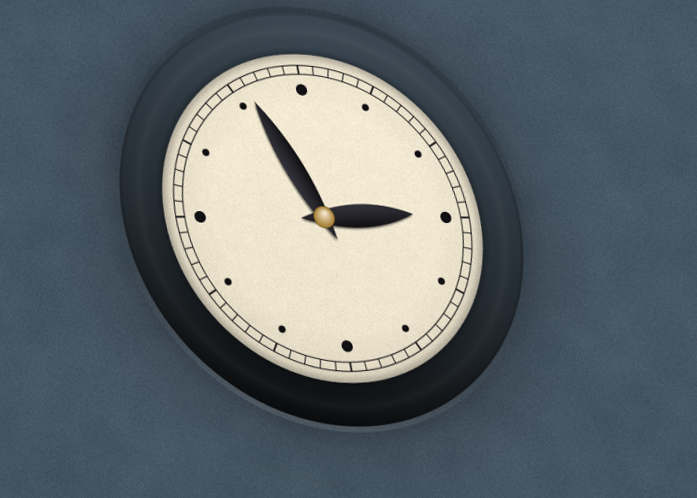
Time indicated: 2:56
